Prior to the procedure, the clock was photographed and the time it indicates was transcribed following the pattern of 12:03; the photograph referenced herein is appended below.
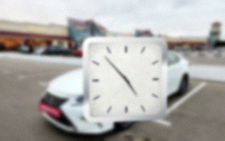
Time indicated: 4:53
